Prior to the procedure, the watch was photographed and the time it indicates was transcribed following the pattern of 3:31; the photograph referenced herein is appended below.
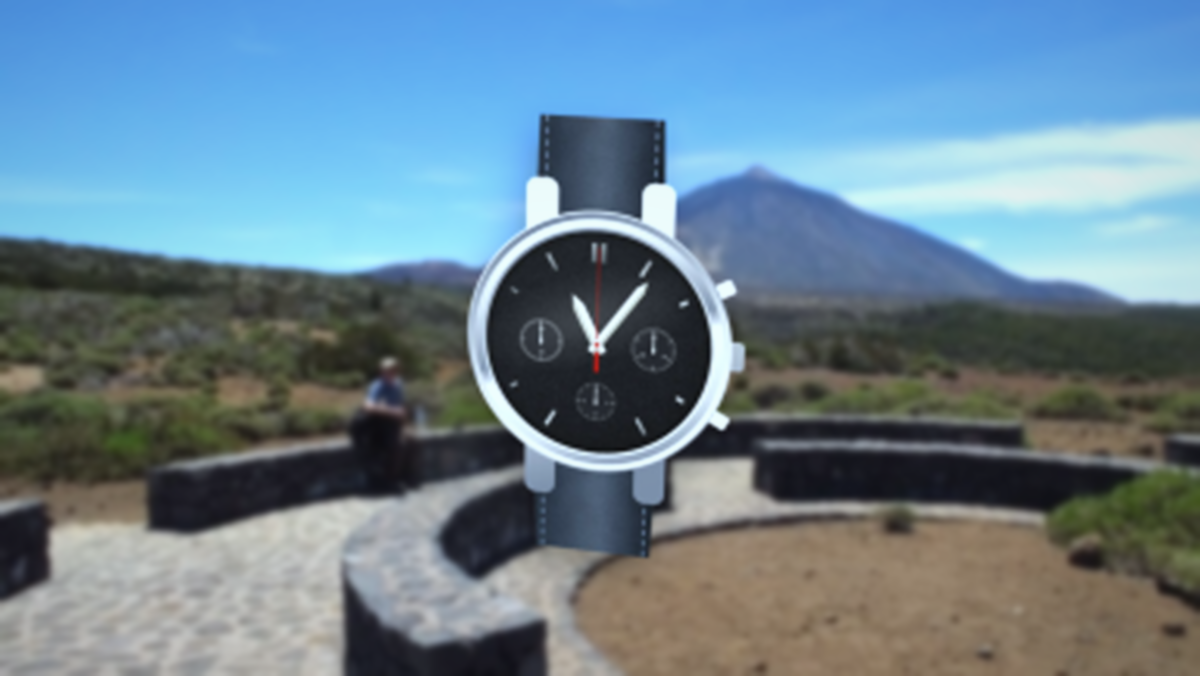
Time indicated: 11:06
